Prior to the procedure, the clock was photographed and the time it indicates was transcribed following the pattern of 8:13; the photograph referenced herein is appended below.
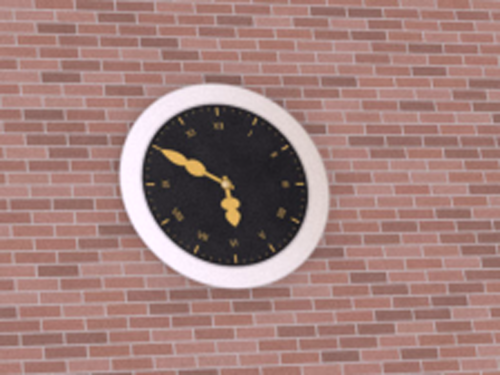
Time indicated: 5:50
